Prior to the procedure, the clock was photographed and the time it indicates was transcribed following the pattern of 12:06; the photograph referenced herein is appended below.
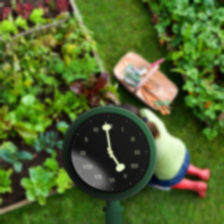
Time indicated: 4:59
